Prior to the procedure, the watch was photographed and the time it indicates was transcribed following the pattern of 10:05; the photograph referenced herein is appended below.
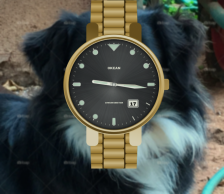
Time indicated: 9:16
